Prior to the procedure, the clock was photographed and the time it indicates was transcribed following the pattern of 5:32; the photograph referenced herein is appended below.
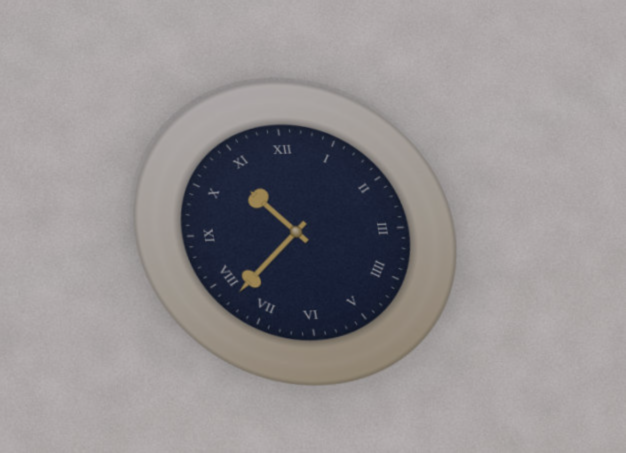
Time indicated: 10:38
